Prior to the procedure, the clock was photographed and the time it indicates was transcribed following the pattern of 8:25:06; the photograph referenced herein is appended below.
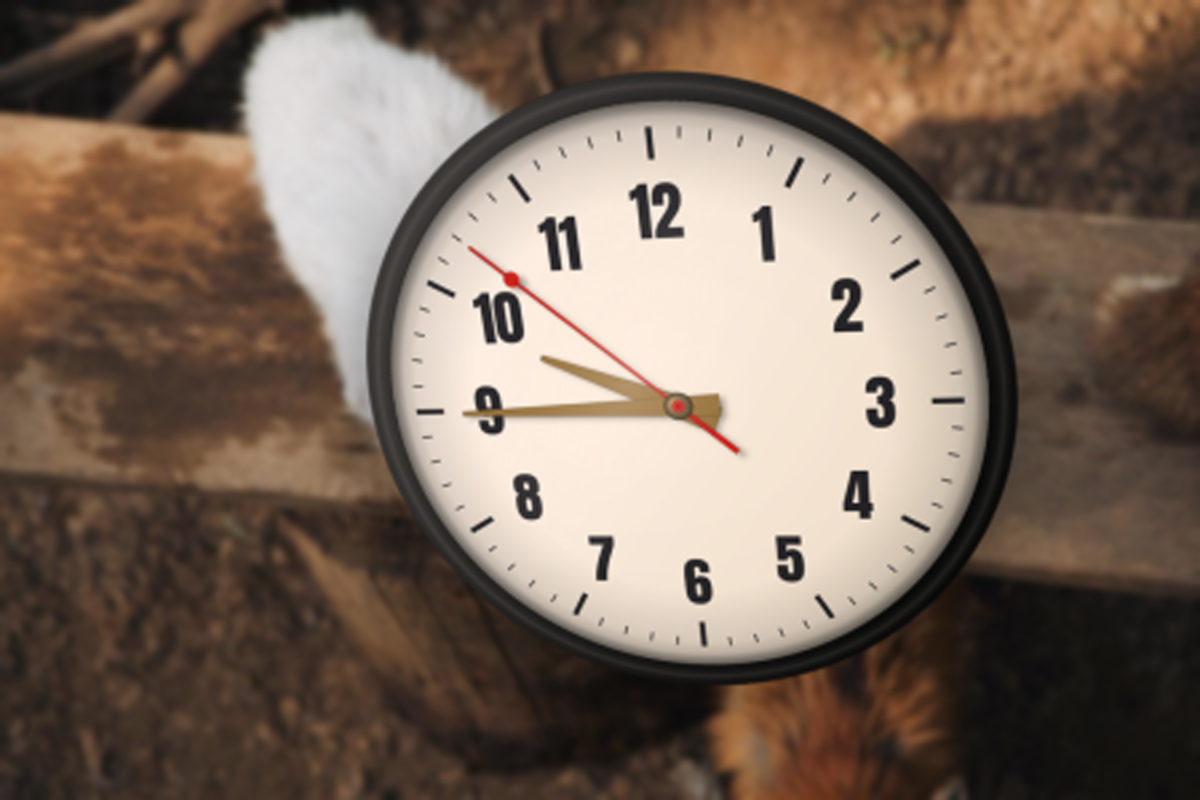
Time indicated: 9:44:52
